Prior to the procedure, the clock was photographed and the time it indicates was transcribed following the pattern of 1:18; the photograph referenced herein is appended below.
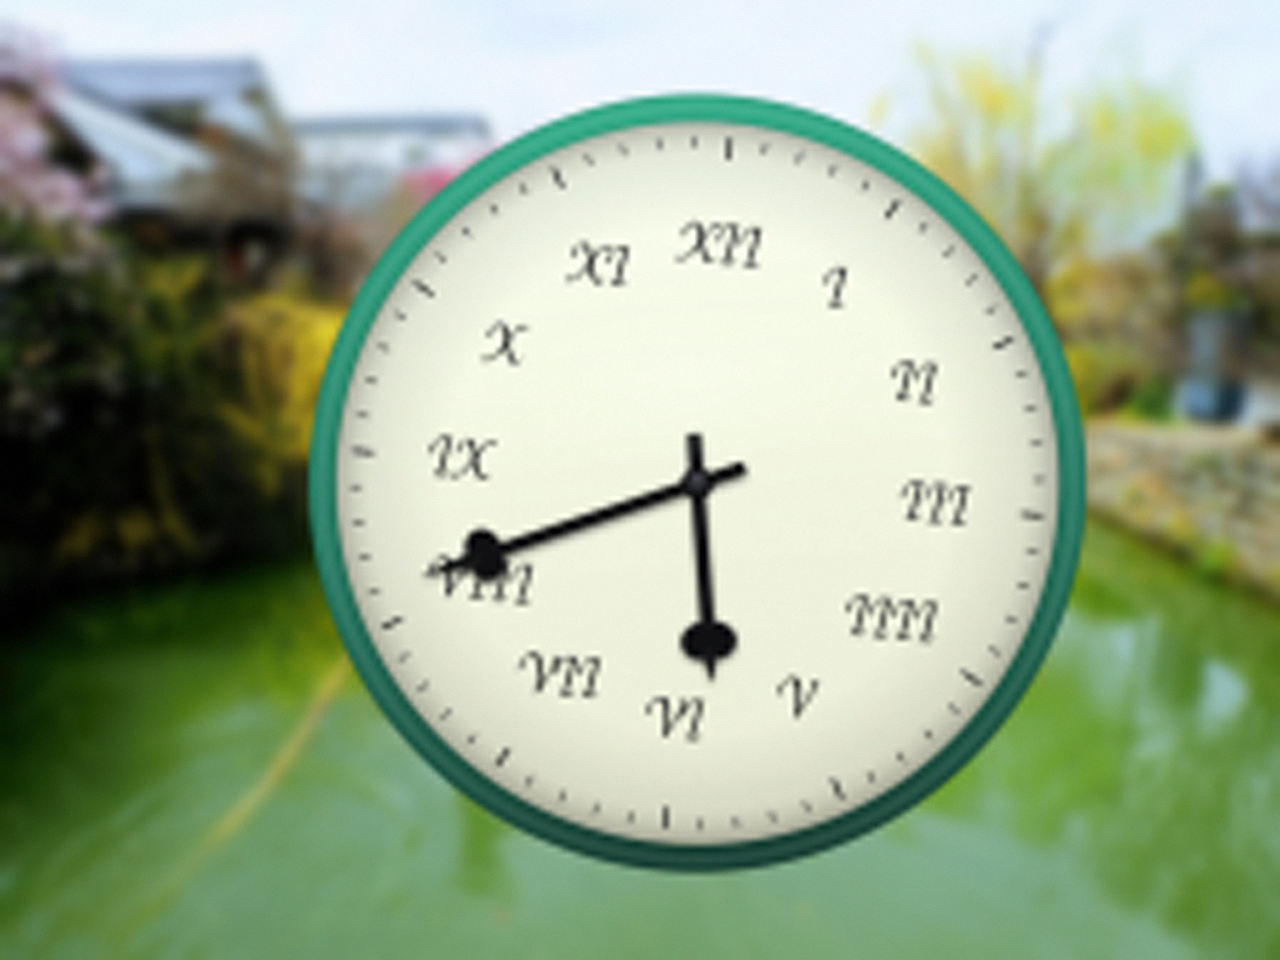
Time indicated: 5:41
